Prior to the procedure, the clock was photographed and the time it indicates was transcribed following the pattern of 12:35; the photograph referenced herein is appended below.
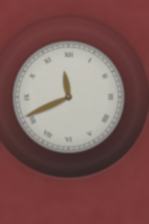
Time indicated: 11:41
